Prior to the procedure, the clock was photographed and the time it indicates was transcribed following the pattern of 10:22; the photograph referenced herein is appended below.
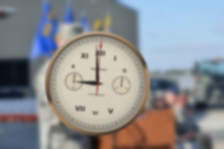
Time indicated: 8:59
